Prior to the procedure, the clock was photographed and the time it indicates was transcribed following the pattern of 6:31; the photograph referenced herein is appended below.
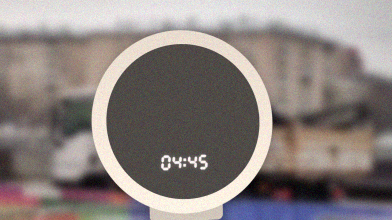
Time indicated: 4:45
